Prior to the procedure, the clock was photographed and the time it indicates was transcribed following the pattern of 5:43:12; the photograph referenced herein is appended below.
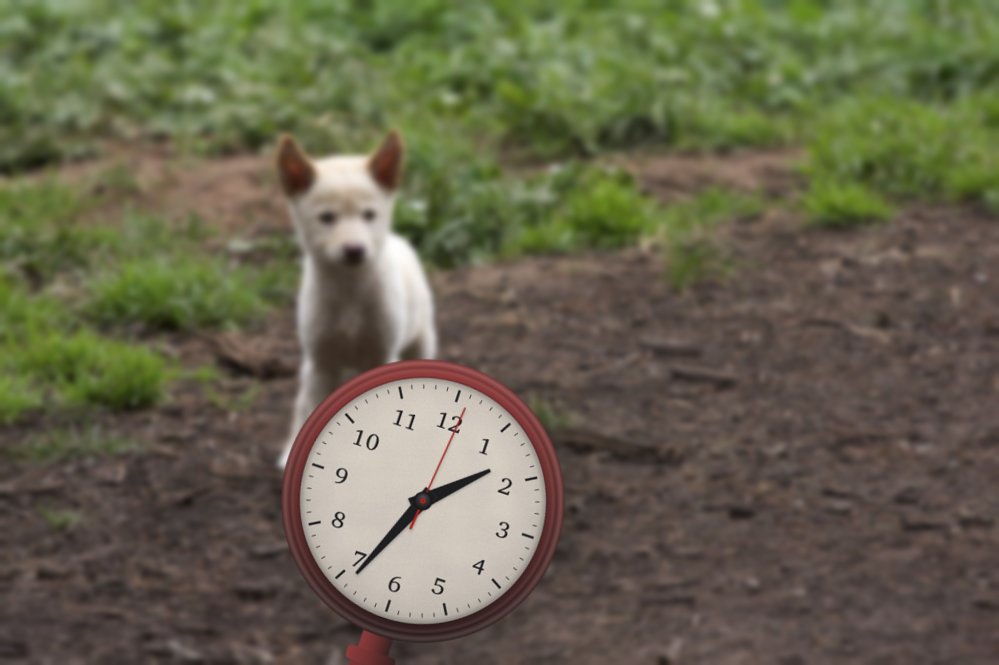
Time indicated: 1:34:01
